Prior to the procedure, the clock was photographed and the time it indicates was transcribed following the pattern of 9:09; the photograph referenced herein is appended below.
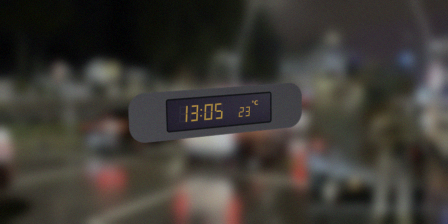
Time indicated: 13:05
